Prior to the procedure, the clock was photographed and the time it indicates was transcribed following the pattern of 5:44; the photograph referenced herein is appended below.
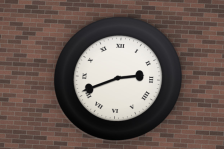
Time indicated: 2:41
